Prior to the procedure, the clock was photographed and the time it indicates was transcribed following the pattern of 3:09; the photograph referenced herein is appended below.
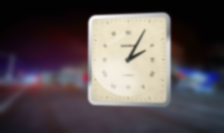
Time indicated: 2:05
